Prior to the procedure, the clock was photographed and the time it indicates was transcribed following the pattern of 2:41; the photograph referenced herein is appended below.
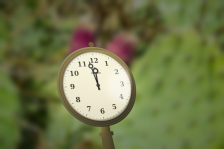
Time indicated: 11:58
